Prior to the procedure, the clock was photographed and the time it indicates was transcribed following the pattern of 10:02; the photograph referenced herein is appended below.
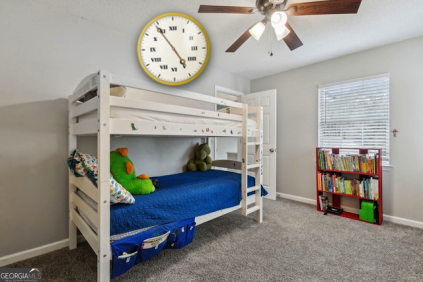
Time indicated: 4:54
